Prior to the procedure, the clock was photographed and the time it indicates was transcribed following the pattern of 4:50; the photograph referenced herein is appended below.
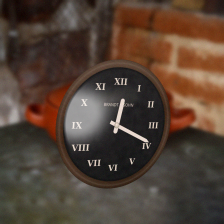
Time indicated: 12:19
